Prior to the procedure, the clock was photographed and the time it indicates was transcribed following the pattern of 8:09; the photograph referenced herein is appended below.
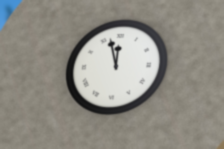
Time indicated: 11:57
